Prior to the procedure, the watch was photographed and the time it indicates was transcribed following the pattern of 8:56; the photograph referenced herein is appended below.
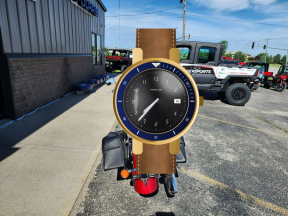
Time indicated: 7:37
